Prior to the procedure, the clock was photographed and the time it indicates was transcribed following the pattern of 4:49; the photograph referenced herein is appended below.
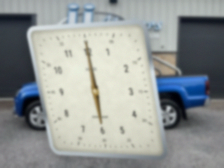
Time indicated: 6:00
